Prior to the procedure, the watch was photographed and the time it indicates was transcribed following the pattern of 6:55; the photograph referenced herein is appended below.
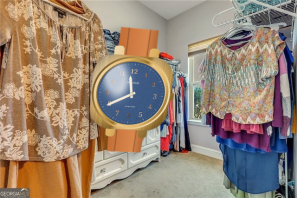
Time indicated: 11:40
